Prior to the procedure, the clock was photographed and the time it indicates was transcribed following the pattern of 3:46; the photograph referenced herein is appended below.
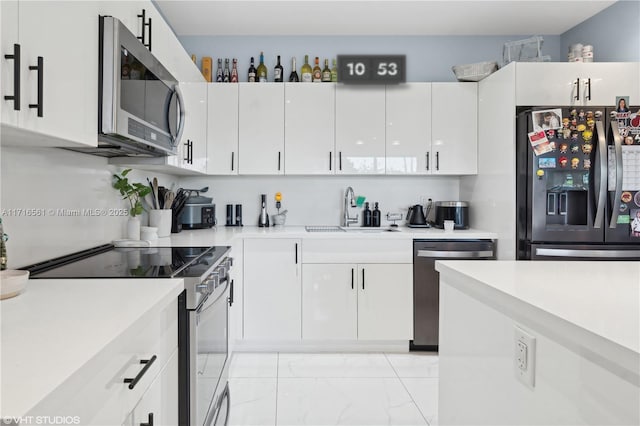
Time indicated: 10:53
